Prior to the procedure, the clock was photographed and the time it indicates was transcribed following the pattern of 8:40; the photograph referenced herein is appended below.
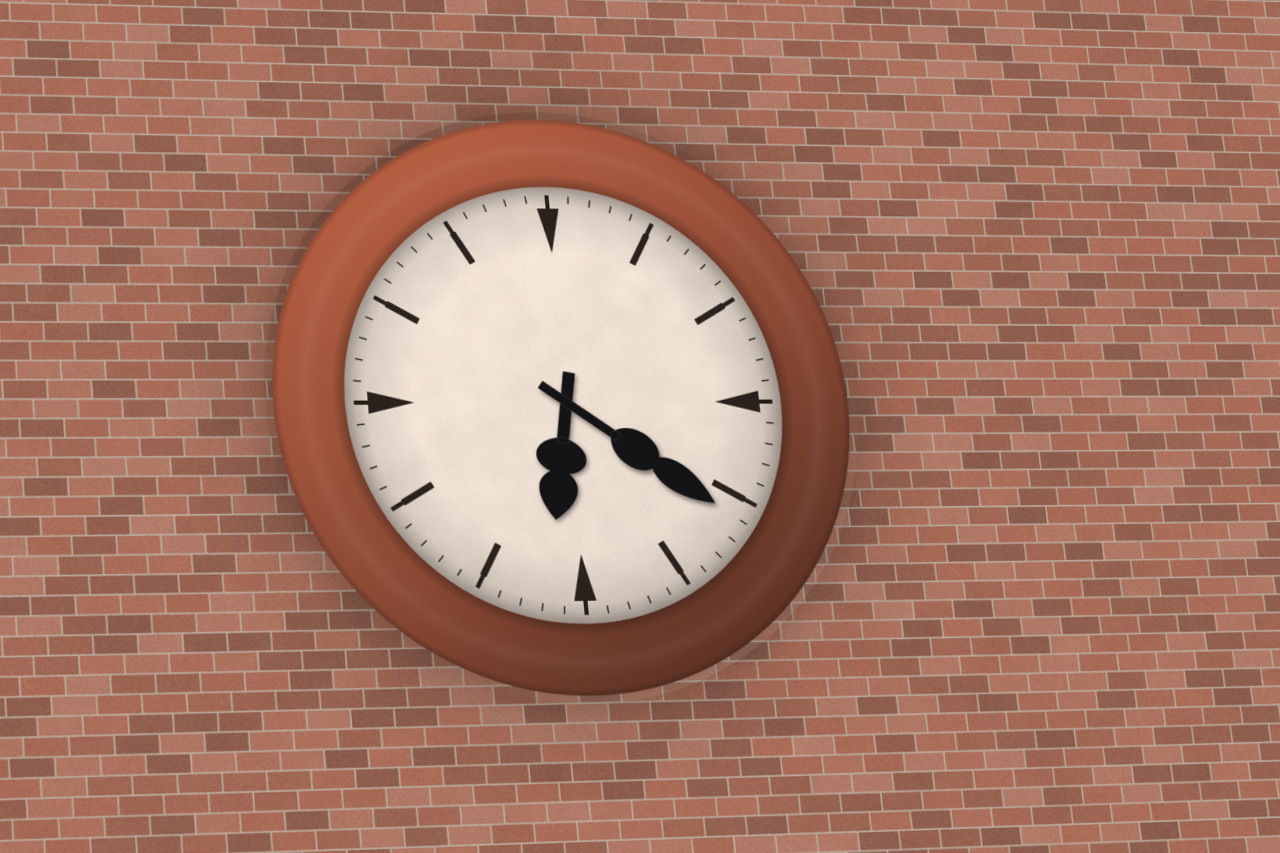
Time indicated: 6:21
